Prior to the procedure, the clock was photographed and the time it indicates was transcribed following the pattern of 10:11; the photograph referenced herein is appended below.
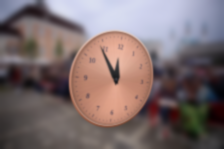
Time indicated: 11:54
